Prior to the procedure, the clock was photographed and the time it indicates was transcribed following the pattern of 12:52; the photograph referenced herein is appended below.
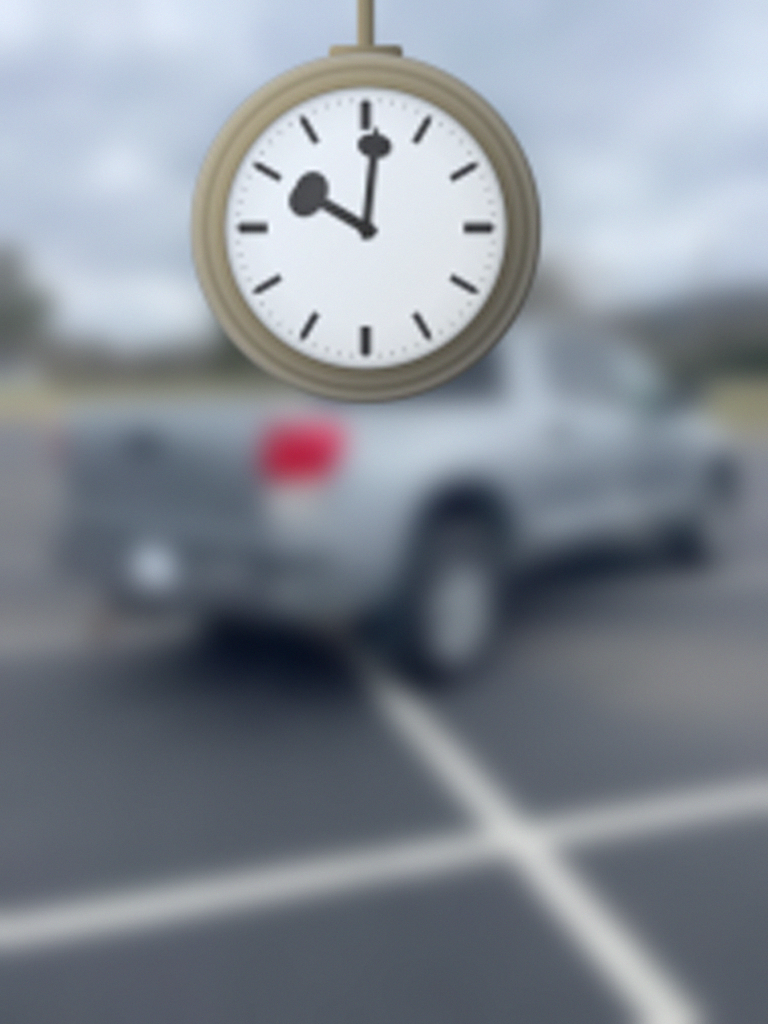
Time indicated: 10:01
